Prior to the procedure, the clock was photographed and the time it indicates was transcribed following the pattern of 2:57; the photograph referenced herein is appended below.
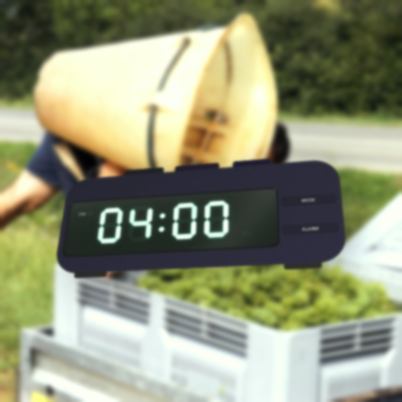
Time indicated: 4:00
